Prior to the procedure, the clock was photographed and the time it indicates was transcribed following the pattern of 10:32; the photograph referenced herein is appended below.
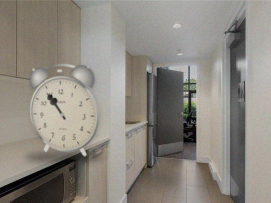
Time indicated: 10:54
